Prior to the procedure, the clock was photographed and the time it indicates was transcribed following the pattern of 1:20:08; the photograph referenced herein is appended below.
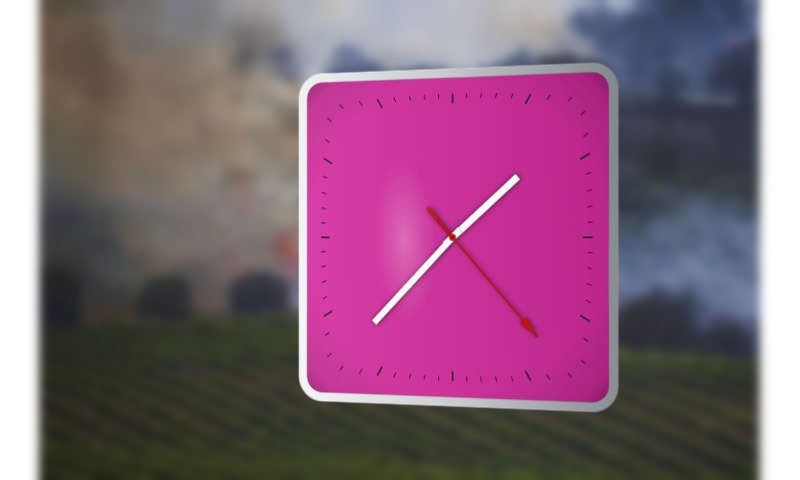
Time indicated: 1:37:23
